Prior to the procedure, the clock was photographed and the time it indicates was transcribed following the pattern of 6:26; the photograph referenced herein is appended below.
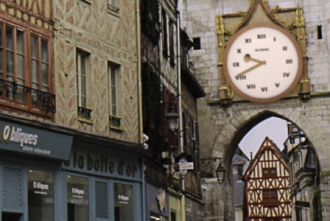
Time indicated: 9:41
